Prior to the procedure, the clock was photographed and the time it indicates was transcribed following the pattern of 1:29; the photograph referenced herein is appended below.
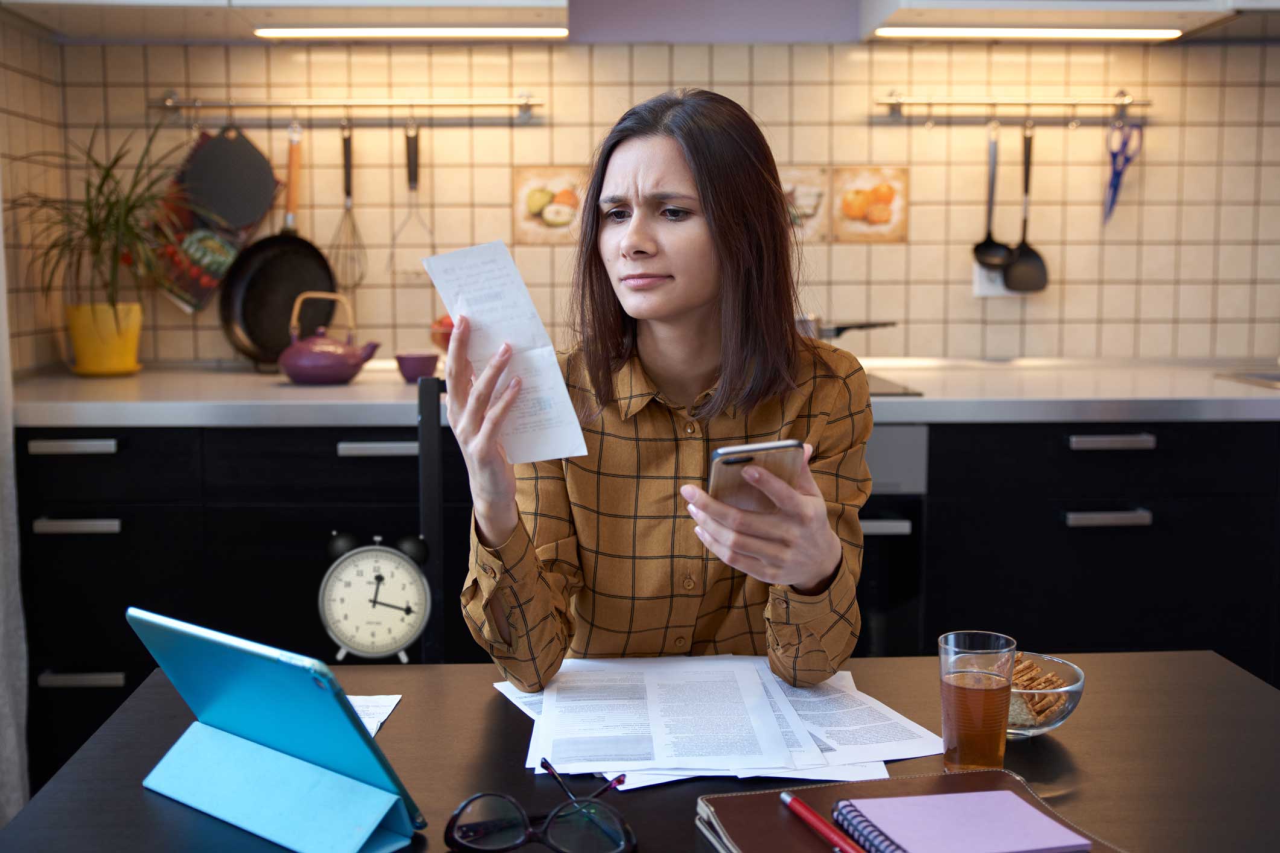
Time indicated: 12:17
